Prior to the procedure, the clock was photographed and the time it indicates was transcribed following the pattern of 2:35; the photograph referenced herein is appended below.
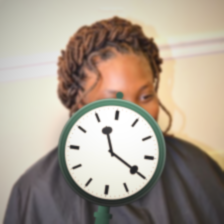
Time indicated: 11:20
